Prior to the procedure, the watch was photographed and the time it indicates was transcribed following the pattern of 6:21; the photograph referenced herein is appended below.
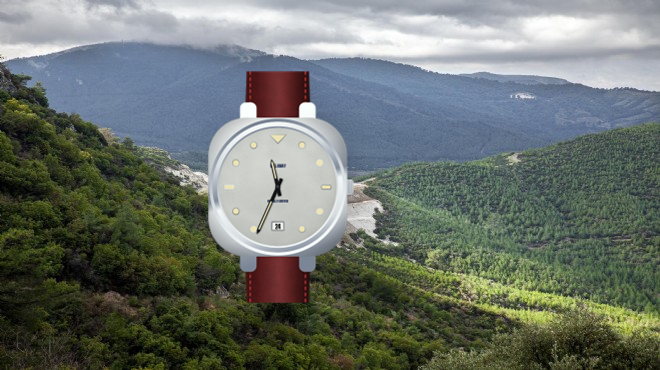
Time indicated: 11:34
